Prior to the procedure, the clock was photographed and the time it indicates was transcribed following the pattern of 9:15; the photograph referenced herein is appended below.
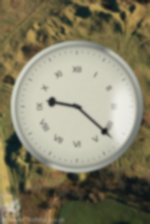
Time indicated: 9:22
